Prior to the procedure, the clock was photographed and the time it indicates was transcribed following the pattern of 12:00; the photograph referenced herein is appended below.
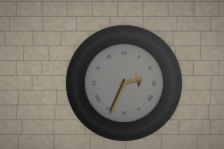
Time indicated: 2:34
